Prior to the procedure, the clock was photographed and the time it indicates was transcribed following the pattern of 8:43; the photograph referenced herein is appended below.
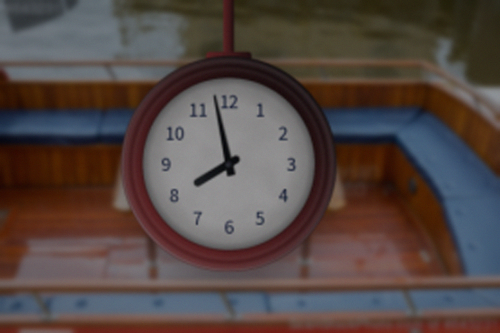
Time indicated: 7:58
